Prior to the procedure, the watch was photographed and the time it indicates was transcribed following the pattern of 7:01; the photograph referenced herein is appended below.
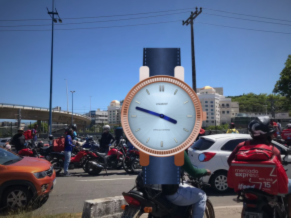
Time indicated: 3:48
